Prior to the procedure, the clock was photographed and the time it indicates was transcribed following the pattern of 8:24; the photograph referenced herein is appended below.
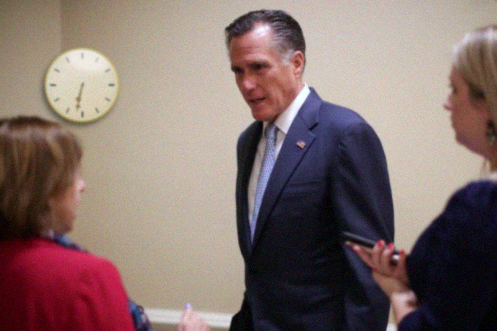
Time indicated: 6:32
